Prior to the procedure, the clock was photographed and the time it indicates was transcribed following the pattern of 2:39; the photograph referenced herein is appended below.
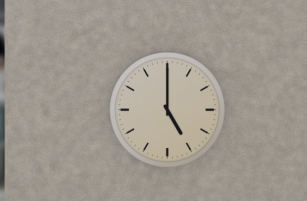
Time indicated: 5:00
